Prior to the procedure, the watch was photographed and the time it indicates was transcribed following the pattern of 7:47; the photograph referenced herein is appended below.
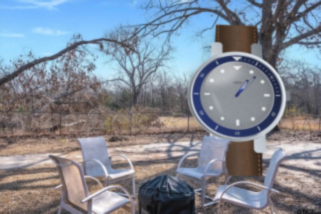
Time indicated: 1:07
